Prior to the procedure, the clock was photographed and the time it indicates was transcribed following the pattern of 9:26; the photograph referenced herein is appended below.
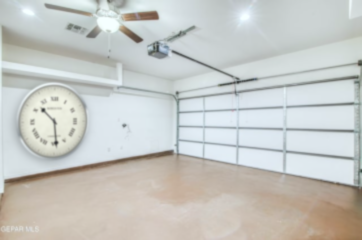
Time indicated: 10:29
